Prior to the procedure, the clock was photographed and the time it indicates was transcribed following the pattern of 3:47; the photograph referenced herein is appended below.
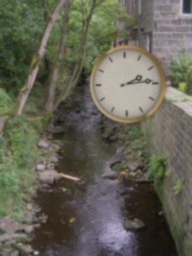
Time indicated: 2:14
